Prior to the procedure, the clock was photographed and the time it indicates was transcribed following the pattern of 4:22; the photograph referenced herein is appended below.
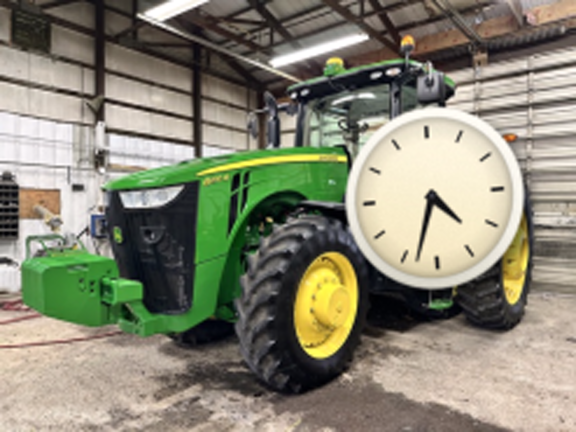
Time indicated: 4:33
